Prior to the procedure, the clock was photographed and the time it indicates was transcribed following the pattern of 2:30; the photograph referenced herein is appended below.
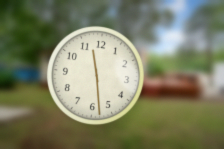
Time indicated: 11:28
